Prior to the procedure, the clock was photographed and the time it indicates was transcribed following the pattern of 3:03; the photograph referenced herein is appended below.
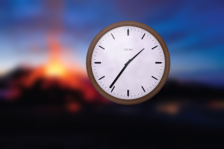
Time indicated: 1:36
